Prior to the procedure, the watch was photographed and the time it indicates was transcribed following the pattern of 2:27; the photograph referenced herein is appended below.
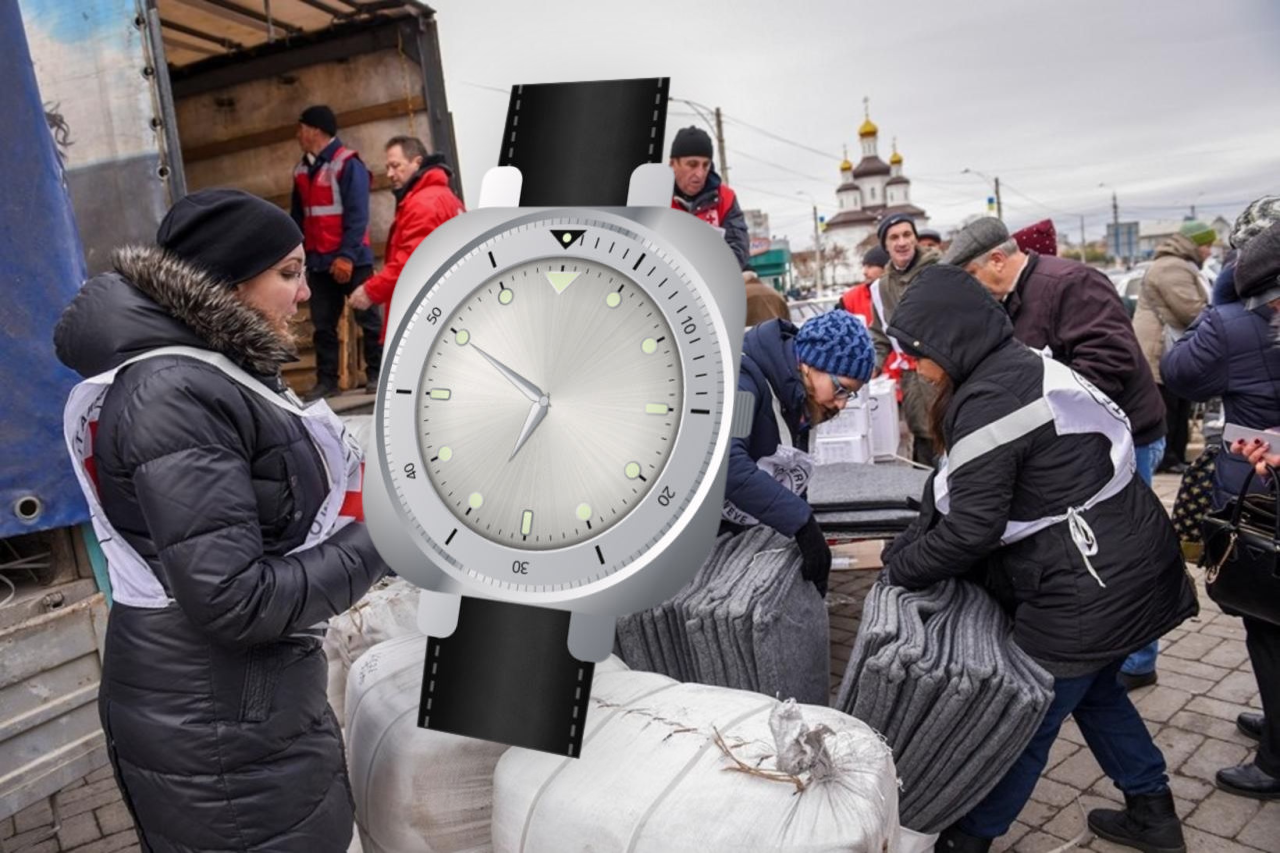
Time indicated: 6:50
